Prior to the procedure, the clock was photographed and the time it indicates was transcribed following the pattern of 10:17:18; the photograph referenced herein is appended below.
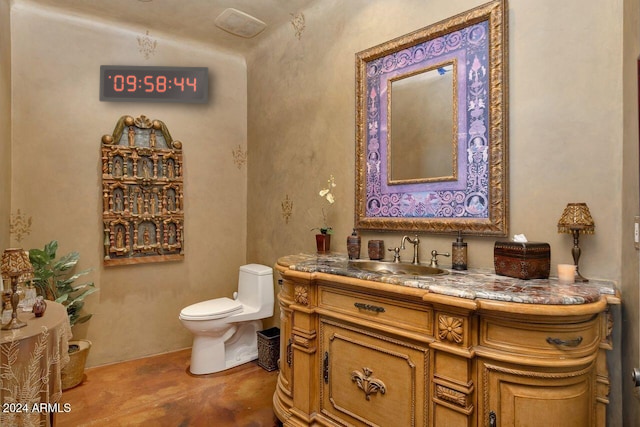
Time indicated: 9:58:44
